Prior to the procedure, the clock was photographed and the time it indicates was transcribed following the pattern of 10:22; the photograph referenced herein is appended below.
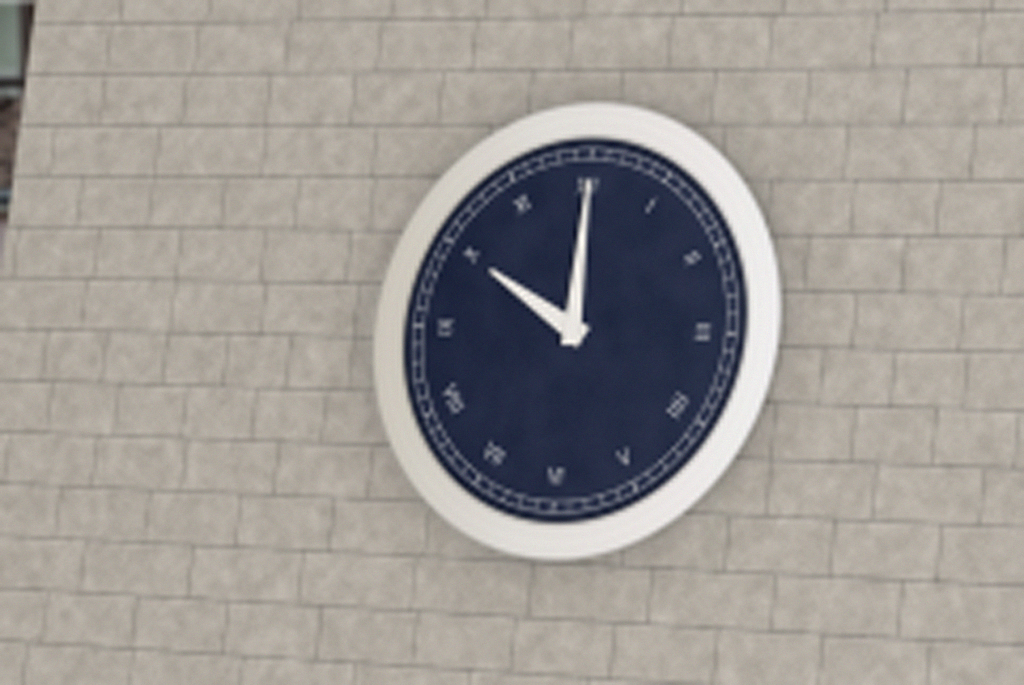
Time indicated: 10:00
